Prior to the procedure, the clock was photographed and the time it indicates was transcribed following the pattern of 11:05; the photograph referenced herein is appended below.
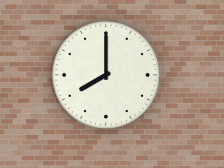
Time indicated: 8:00
